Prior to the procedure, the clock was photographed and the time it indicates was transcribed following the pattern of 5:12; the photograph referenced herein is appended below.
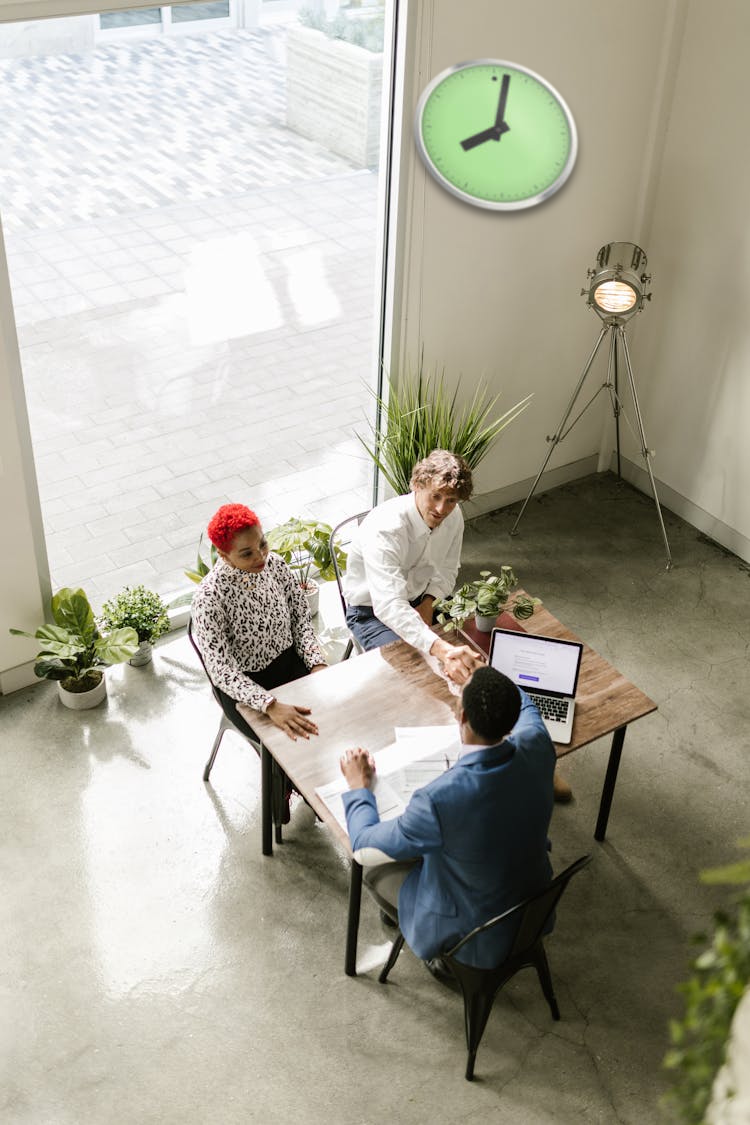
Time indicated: 8:02
